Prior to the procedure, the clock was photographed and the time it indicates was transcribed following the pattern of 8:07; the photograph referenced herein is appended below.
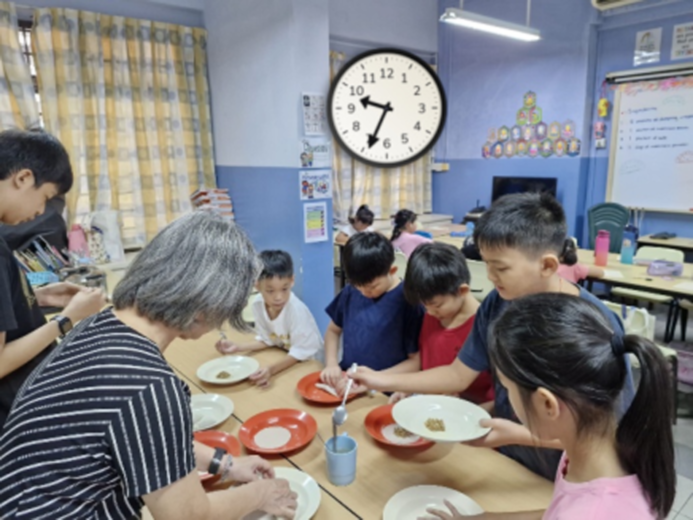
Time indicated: 9:34
